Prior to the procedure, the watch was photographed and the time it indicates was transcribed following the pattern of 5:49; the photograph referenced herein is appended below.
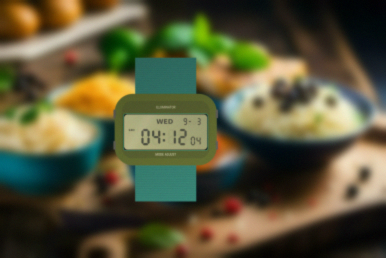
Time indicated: 4:12
